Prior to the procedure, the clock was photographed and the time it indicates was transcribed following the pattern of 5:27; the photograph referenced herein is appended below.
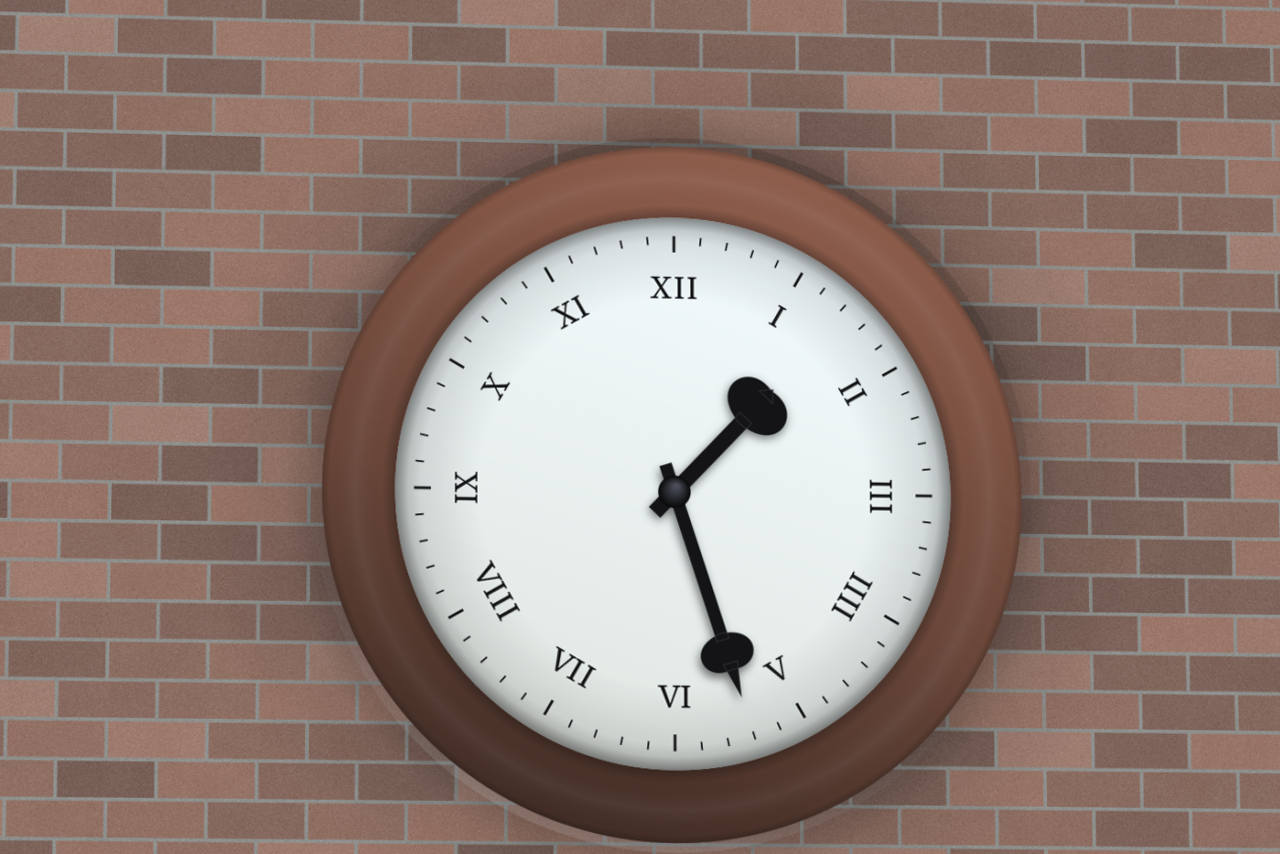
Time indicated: 1:27
